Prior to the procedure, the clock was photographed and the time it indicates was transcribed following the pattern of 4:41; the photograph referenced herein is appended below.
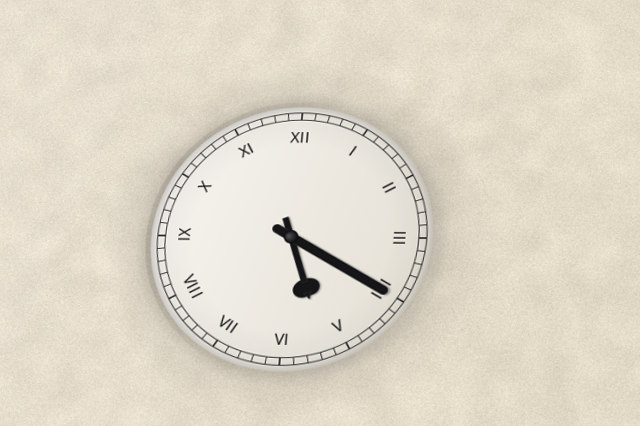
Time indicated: 5:20
